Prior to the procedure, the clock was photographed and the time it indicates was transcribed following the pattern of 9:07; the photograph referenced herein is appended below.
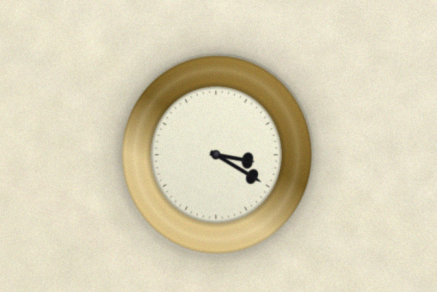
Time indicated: 3:20
